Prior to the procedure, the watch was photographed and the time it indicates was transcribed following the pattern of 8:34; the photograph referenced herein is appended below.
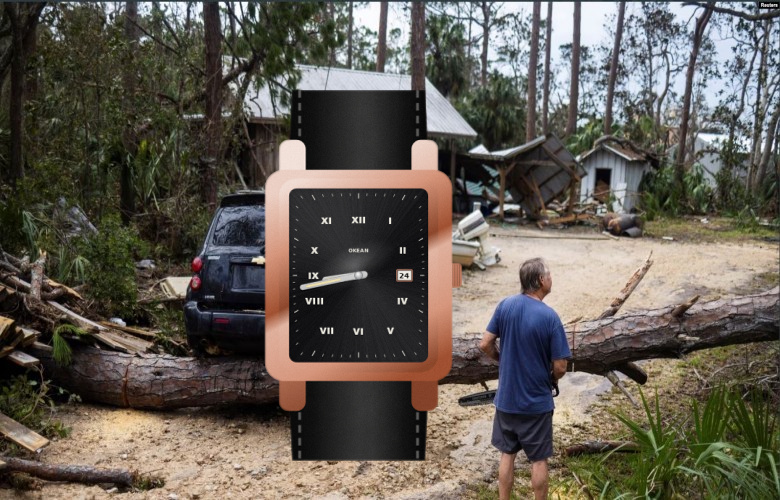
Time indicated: 8:43
